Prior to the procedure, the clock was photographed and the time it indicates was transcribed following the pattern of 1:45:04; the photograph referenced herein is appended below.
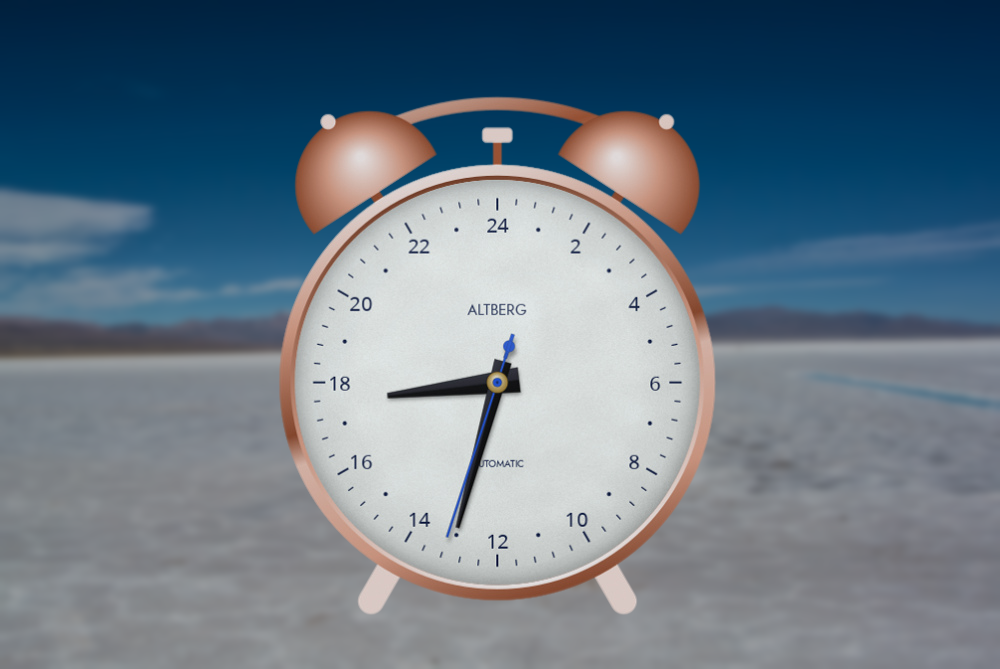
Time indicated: 17:32:33
